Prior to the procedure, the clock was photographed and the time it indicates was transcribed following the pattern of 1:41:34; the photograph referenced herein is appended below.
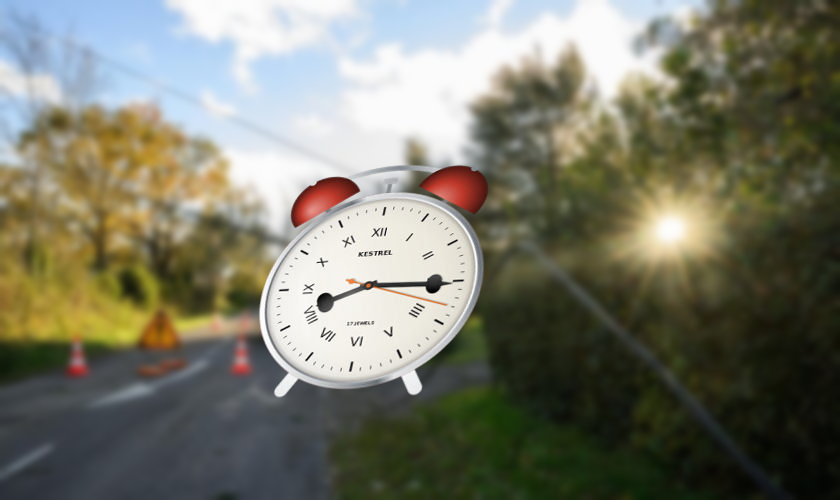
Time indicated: 8:15:18
